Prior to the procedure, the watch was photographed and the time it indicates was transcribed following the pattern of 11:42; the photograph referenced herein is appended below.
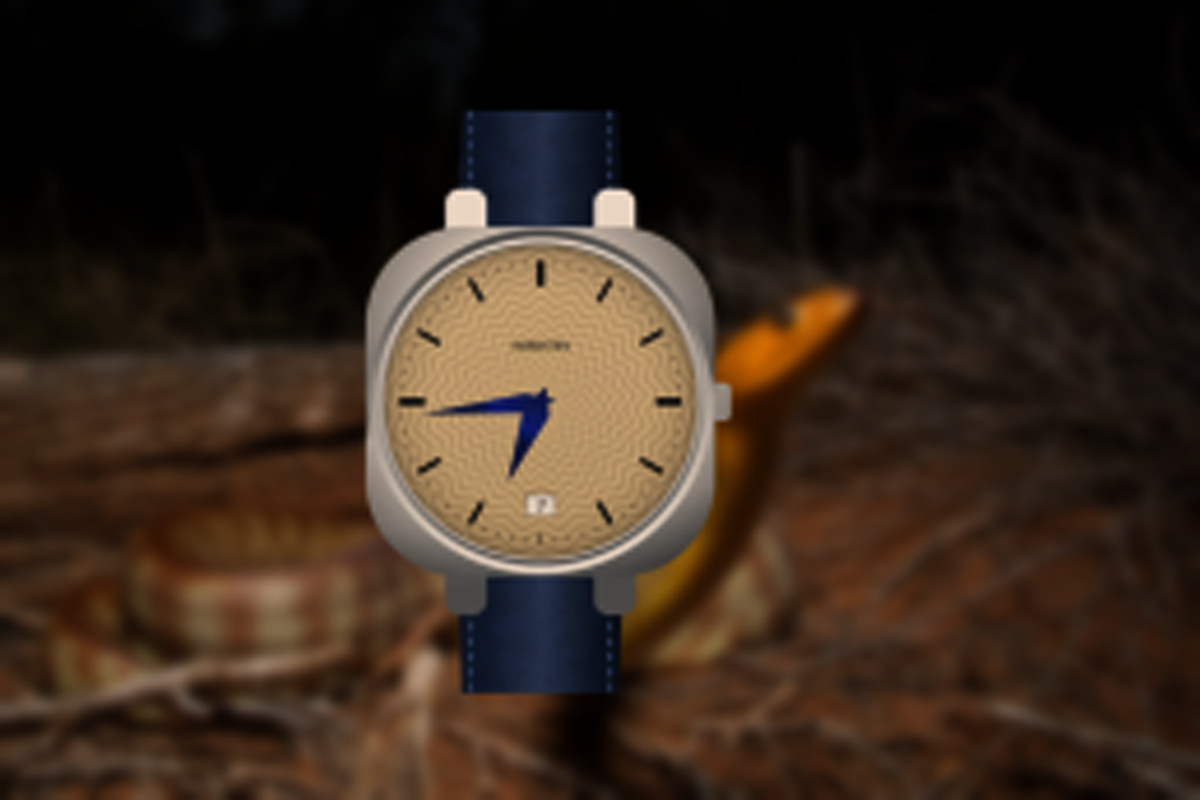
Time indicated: 6:44
